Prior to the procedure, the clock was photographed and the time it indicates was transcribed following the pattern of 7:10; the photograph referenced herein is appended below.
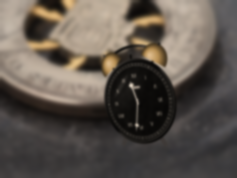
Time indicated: 11:32
